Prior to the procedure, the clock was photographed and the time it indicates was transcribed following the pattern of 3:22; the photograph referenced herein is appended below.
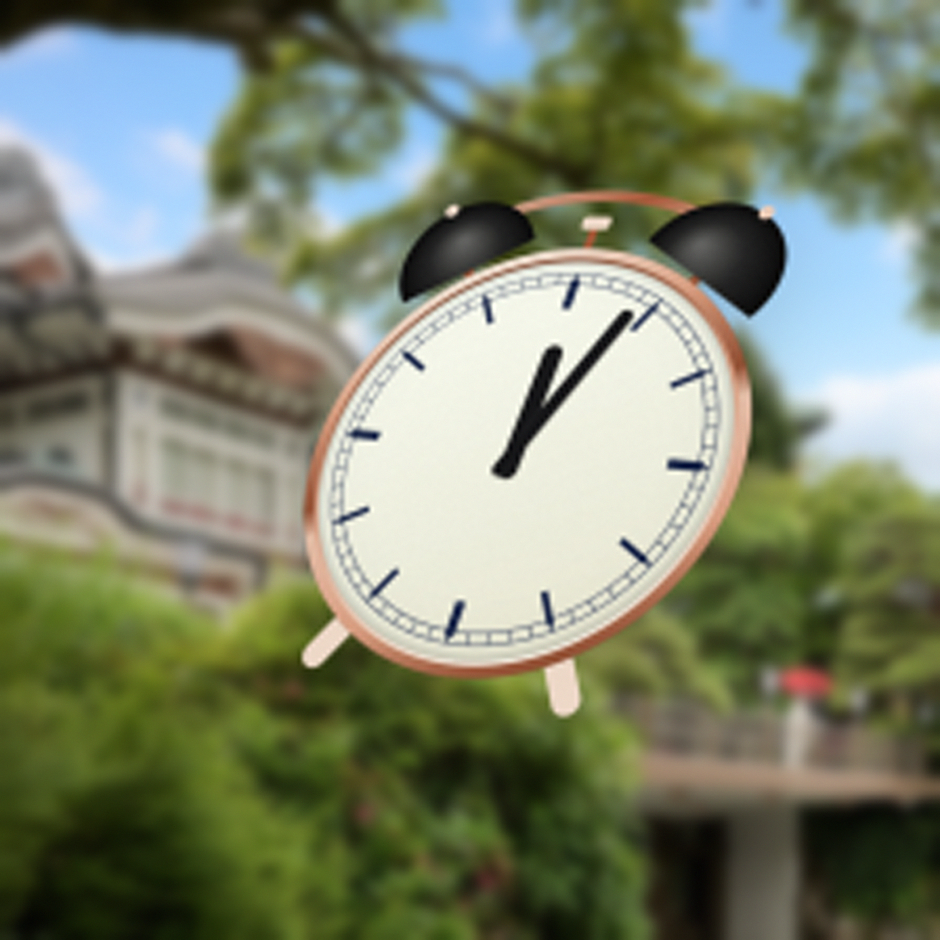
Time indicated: 12:04
